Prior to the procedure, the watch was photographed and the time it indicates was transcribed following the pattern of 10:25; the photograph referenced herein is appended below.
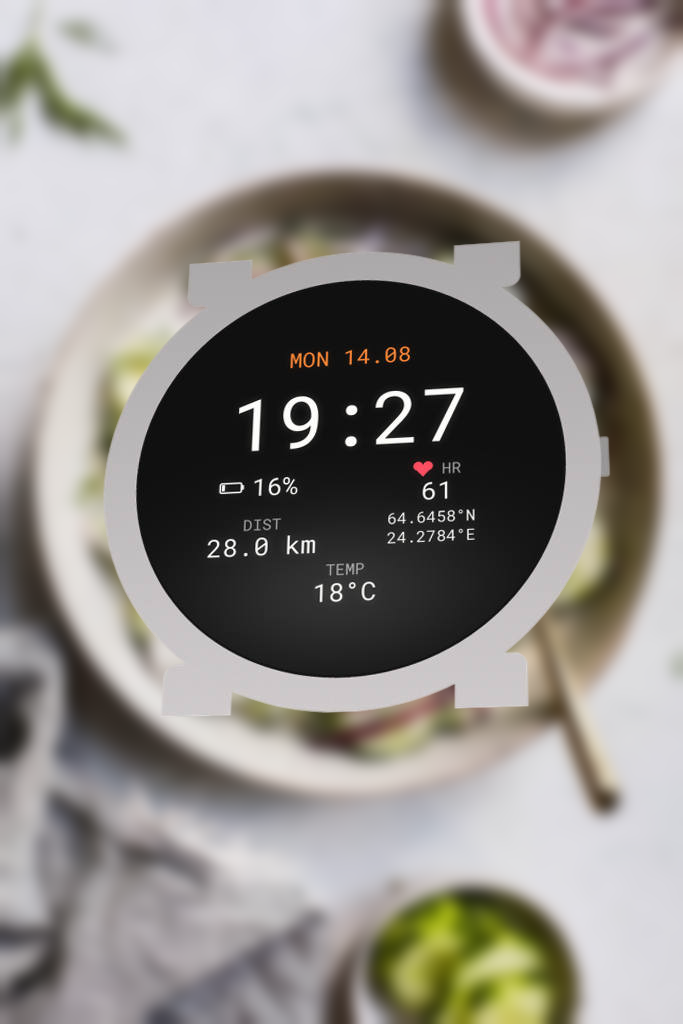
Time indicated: 19:27
